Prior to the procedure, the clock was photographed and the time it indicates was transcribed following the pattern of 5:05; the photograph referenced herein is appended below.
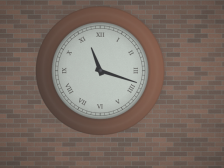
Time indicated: 11:18
